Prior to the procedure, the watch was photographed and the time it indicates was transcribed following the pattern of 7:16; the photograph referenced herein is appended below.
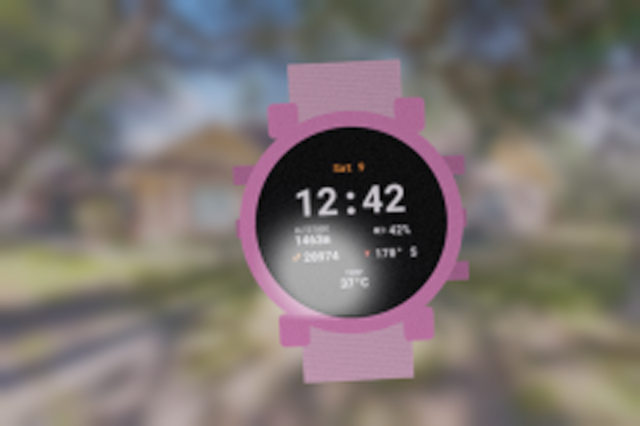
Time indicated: 12:42
